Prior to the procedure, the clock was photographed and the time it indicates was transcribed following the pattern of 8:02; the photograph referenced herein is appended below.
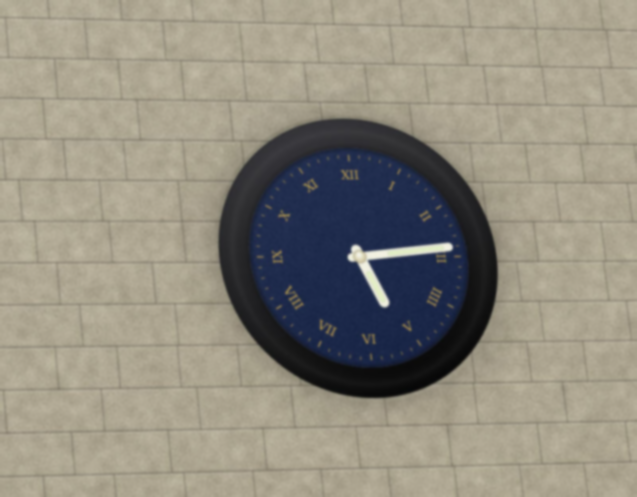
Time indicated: 5:14
